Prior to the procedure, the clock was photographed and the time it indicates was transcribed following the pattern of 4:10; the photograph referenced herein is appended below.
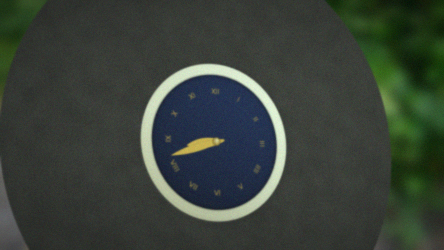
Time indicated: 8:42
